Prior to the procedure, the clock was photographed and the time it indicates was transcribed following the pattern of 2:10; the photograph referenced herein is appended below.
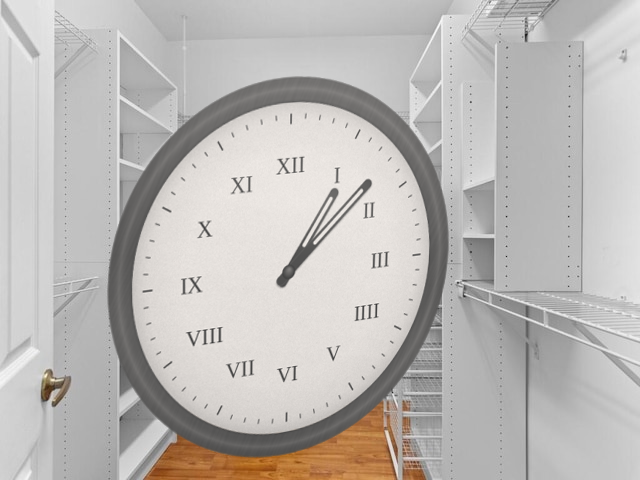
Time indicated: 1:08
